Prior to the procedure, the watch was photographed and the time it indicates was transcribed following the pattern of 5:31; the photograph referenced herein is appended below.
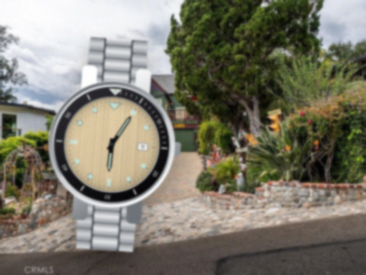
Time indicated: 6:05
